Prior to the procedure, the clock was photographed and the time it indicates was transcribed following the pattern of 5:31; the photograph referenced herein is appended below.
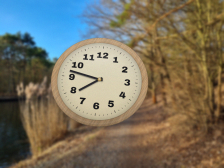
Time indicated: 7:47
